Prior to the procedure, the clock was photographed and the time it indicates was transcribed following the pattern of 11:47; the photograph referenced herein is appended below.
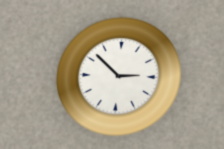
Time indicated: 2:52
